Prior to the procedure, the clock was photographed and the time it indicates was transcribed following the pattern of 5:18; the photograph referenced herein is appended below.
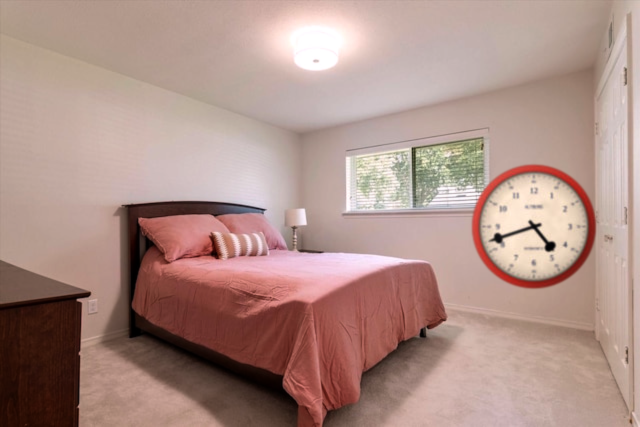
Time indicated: 4:42
